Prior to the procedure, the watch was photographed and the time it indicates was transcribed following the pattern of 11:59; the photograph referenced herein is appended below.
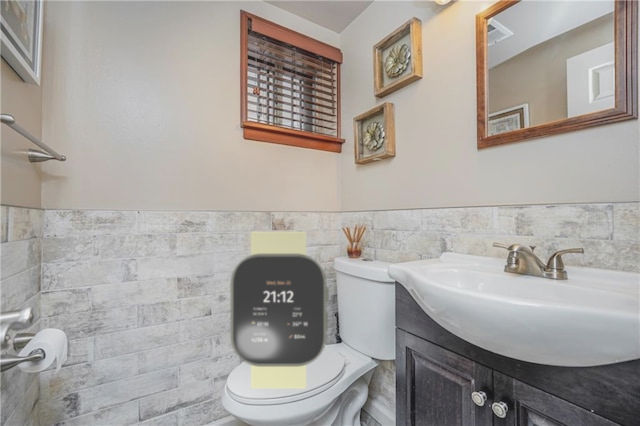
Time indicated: 21:12
